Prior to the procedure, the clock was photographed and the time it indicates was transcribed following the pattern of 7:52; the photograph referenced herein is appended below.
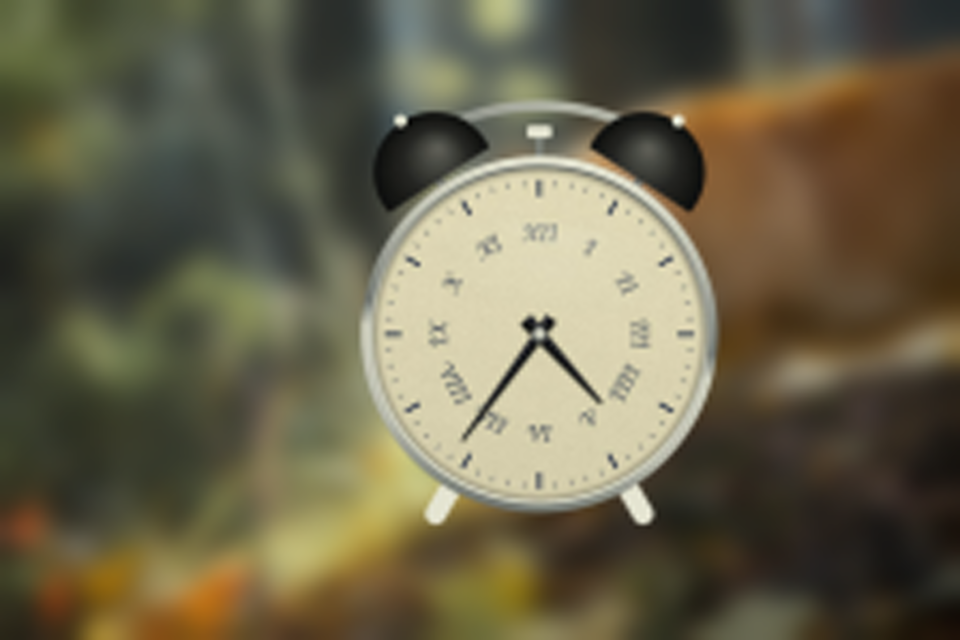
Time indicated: 4:36
